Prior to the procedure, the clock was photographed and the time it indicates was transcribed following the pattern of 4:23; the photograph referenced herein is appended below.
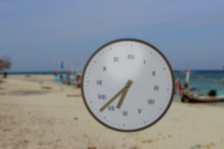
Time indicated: 6:37
